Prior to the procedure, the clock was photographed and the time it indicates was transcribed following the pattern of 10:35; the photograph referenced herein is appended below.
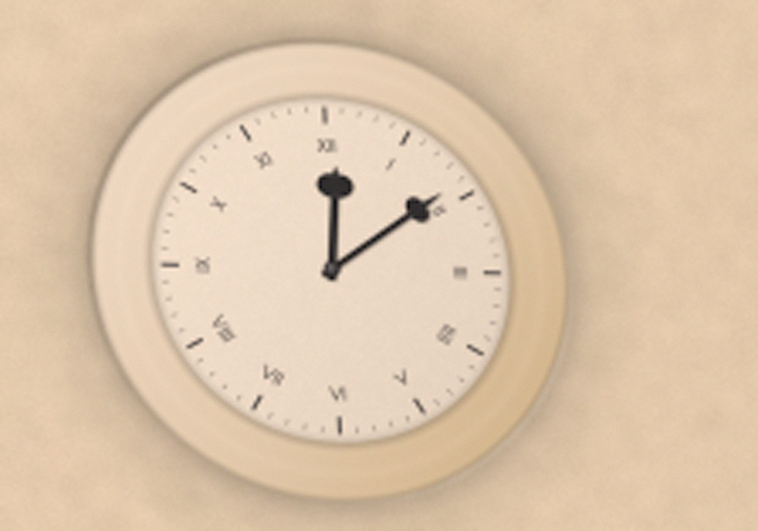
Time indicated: 12:09
